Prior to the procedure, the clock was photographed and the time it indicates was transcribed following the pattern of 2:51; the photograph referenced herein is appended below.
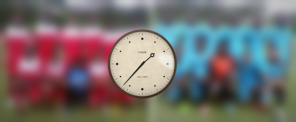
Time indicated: 1:37
